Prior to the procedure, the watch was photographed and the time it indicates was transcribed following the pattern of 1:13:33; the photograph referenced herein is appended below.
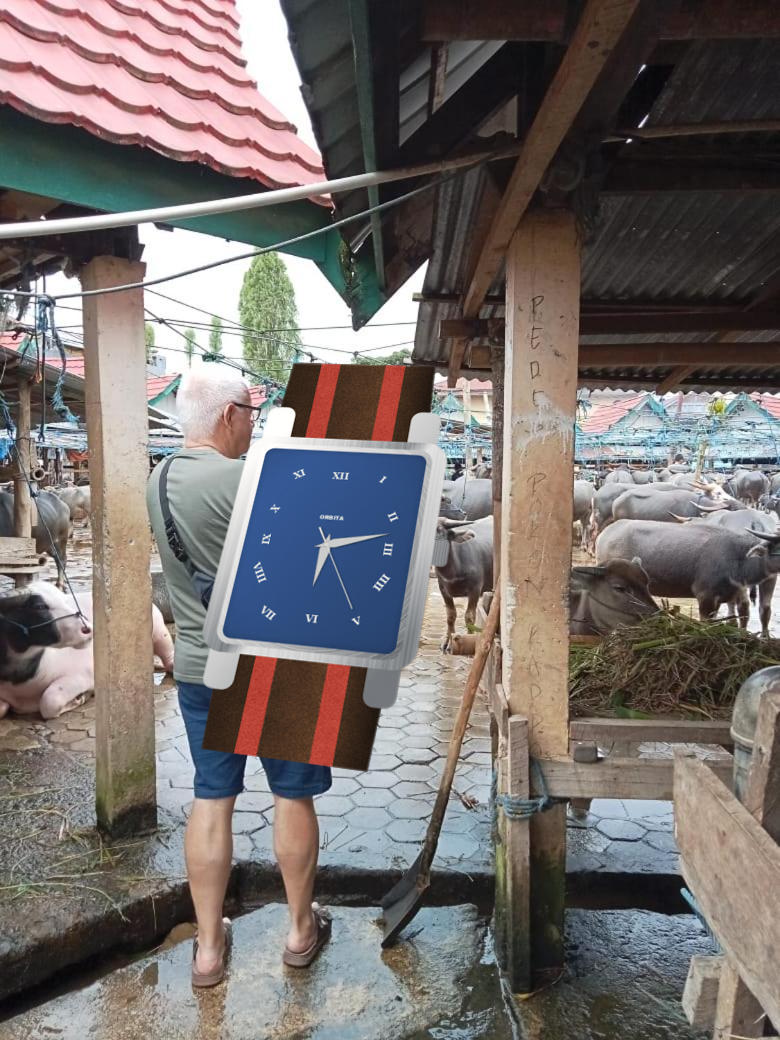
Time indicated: 6:12:25
